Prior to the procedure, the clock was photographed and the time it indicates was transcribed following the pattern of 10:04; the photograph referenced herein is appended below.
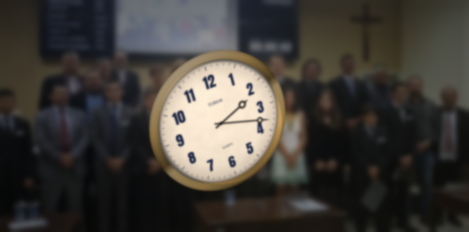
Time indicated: 2:18
